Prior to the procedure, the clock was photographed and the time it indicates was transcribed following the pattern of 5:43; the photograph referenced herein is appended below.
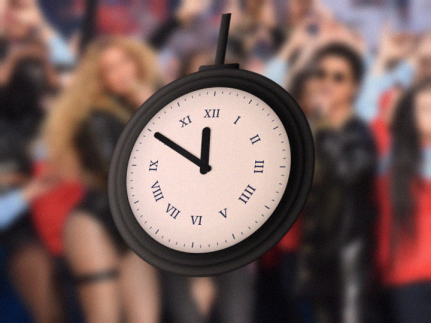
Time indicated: 11:50
